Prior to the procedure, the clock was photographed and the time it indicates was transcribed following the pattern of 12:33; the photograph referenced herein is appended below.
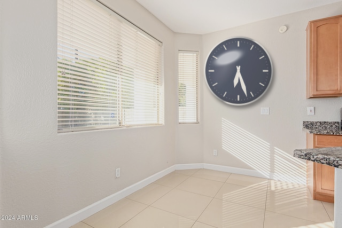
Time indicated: 6:27
